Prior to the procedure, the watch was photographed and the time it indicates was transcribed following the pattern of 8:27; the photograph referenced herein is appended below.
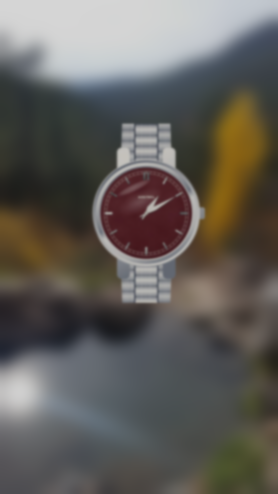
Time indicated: 1:10
